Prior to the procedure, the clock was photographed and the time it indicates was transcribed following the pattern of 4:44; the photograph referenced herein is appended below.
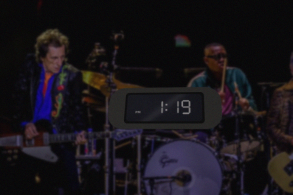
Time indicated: 1:19
